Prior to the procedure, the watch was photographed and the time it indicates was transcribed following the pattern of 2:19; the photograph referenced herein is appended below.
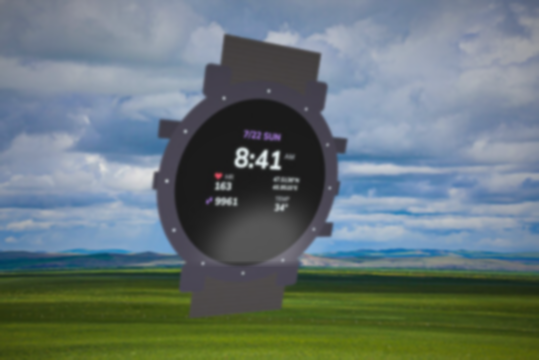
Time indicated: 8:41
